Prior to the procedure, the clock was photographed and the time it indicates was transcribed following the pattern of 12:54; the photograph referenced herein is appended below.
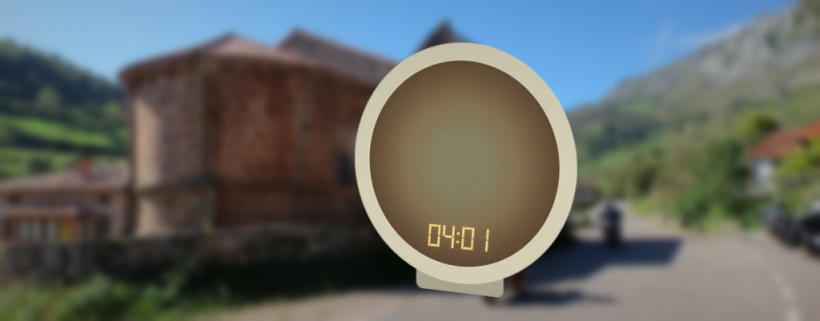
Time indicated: 4:01
